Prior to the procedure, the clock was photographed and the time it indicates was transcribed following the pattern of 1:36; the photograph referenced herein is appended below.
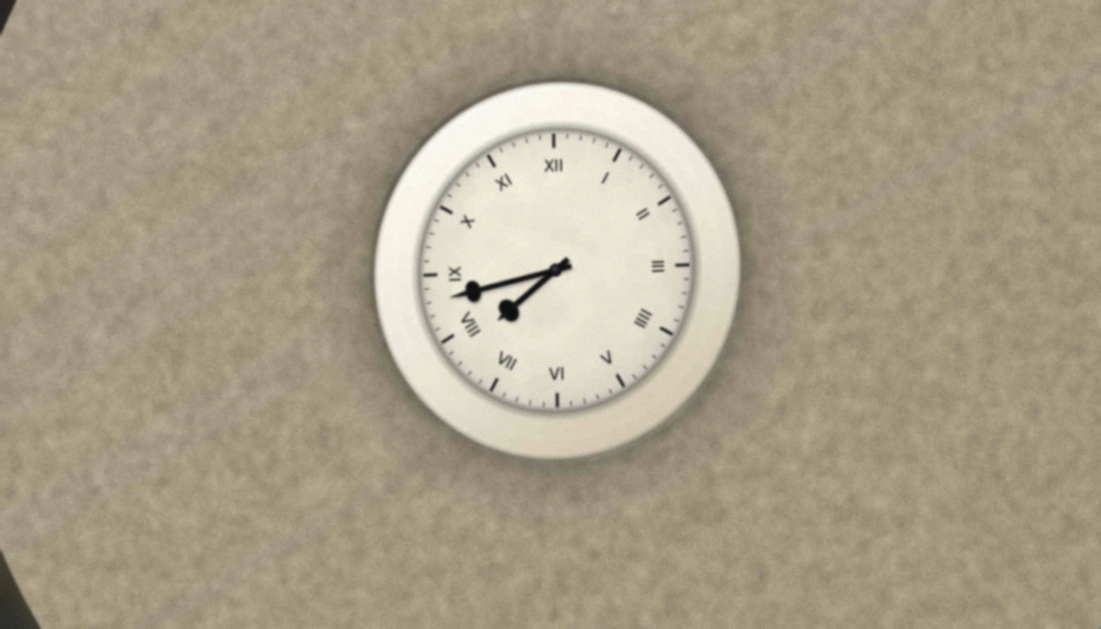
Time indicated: 7:43
